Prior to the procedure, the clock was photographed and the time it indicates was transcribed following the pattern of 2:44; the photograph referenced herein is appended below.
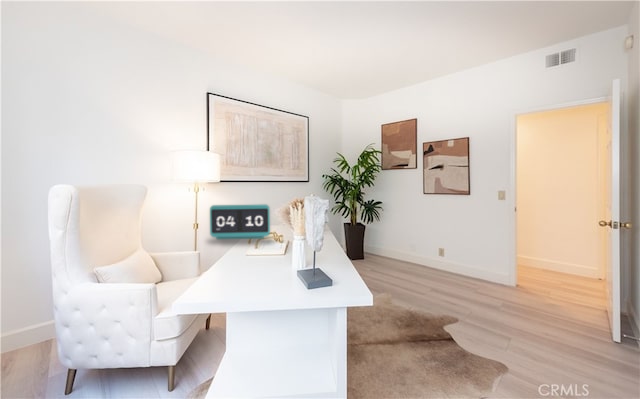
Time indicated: 4:10
